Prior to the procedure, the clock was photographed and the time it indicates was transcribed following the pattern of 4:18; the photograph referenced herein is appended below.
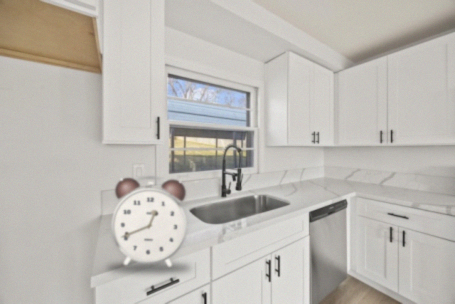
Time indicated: 12:41
